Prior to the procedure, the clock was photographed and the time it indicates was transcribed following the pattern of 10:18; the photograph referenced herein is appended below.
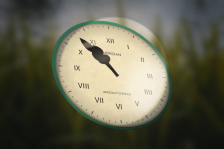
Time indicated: 10:53
